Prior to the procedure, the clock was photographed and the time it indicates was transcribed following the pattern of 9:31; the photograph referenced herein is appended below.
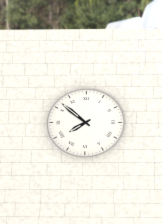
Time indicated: 7:52
